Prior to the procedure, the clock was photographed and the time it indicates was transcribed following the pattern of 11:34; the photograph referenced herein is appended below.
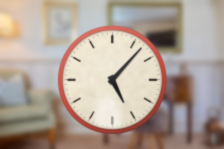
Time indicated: 5:07
